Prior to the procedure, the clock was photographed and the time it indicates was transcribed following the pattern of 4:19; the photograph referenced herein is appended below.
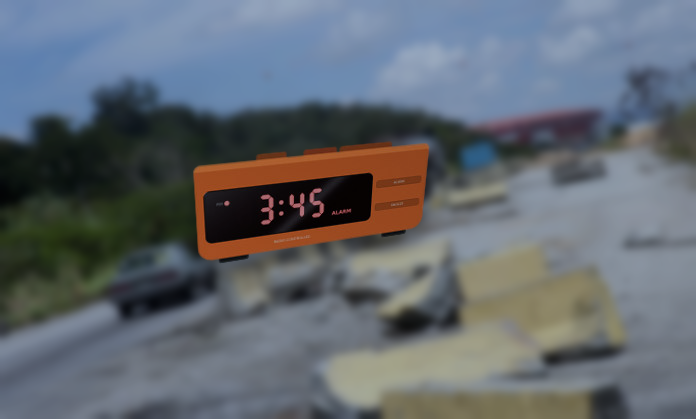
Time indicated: 3:45
